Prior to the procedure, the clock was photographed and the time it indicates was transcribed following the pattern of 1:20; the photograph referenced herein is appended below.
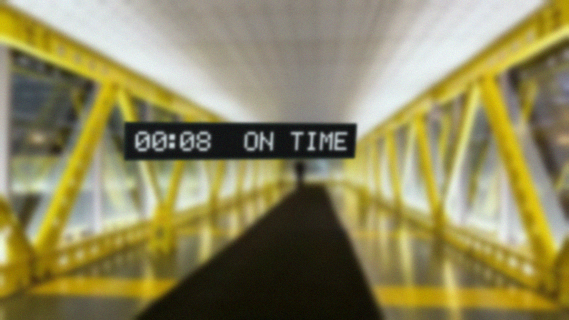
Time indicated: 0:08
